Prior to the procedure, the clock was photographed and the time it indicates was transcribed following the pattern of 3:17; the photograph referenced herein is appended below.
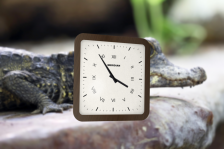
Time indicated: 3:54
